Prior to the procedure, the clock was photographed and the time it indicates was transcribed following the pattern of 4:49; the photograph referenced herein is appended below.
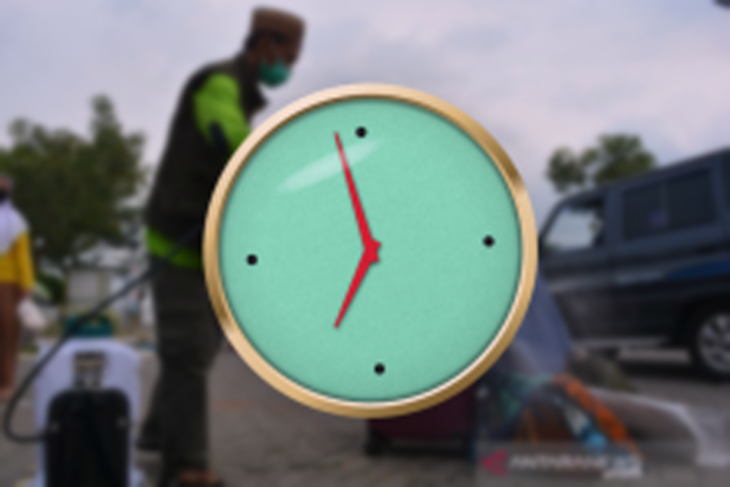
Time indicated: 6:58
